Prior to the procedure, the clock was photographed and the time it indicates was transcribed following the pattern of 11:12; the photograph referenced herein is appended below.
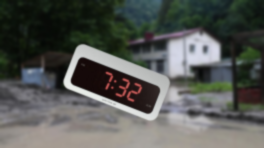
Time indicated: 7:32
